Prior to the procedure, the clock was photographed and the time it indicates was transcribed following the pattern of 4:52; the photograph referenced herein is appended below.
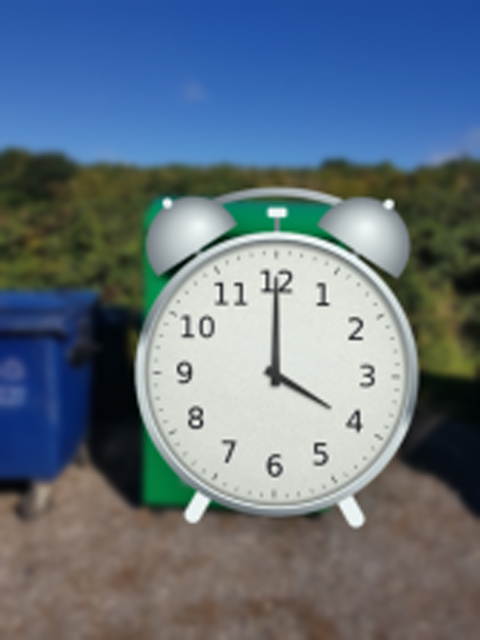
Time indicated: 4:00
